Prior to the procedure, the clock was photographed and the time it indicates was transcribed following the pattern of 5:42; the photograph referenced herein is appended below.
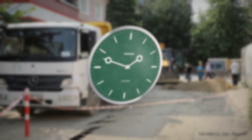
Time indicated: 1:48
